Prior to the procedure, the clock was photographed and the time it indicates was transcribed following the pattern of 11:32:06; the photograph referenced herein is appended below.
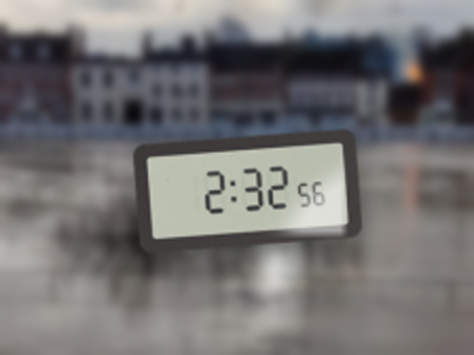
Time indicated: 2:32:56
